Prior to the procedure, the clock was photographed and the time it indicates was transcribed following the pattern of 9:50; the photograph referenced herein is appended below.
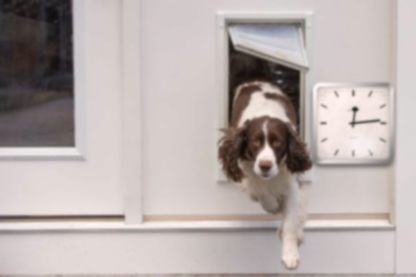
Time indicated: 12:14
